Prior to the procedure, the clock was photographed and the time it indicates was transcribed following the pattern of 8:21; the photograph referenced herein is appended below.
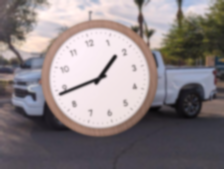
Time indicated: 1:44
